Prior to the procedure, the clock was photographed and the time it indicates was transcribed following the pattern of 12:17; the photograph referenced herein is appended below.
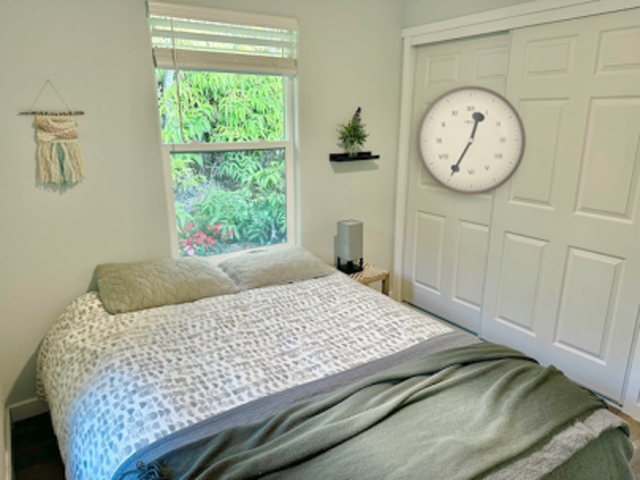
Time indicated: 12:35
